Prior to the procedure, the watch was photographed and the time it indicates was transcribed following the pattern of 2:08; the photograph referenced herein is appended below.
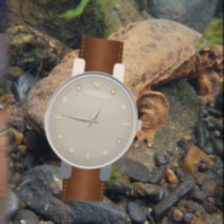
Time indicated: 12:46
